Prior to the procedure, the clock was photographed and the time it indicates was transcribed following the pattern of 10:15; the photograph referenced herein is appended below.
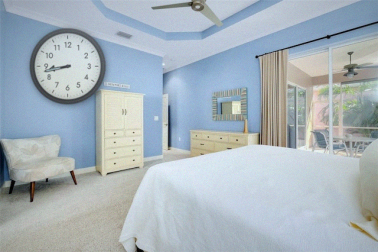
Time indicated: 8:43
